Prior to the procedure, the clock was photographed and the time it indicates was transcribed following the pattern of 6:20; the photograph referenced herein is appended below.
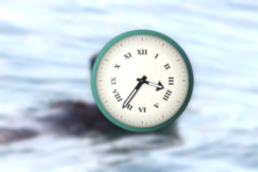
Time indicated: 3:36
